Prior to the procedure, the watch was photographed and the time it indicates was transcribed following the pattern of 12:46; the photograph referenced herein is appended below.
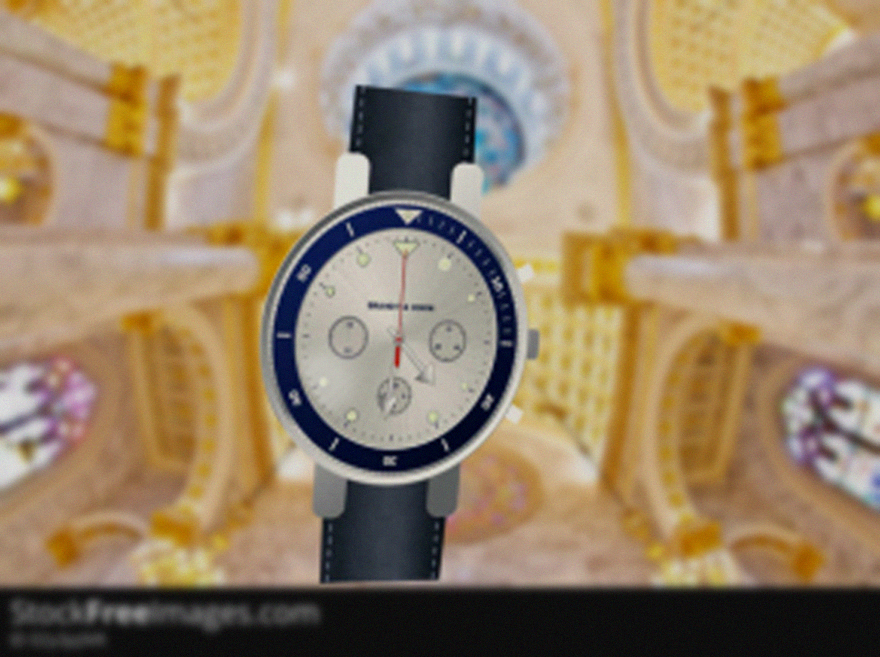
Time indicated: 4:31
